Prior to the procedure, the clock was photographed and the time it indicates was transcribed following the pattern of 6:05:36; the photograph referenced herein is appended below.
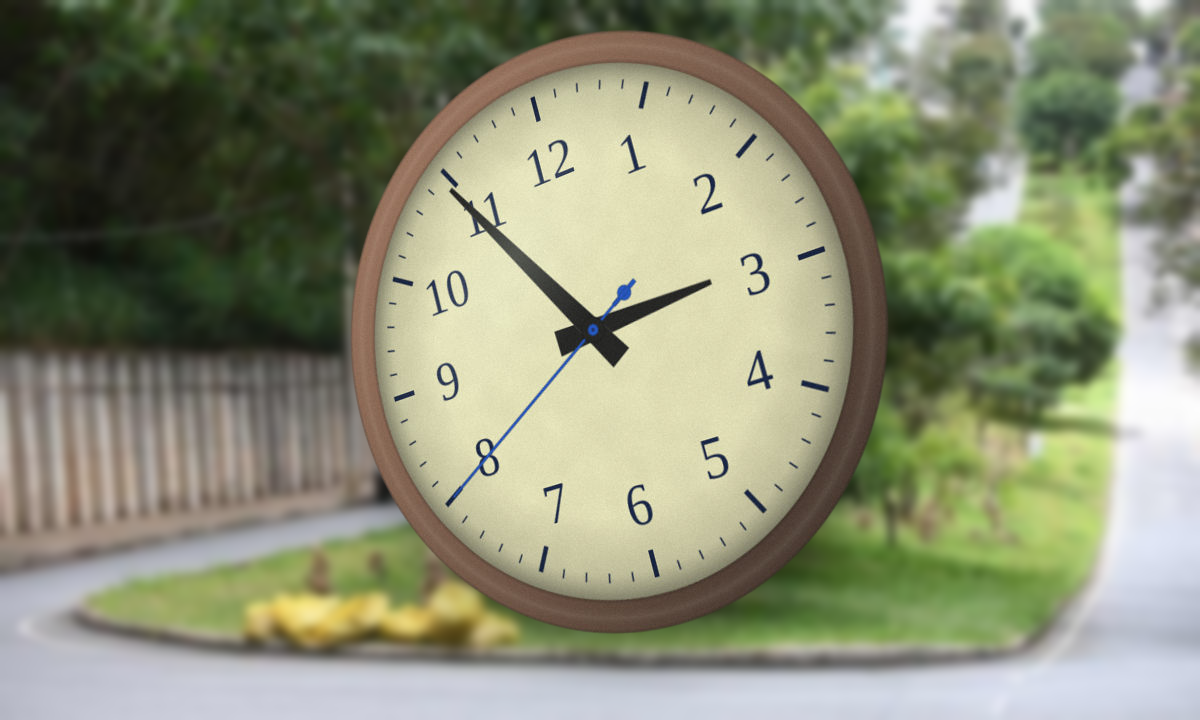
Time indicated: 2:54:40
